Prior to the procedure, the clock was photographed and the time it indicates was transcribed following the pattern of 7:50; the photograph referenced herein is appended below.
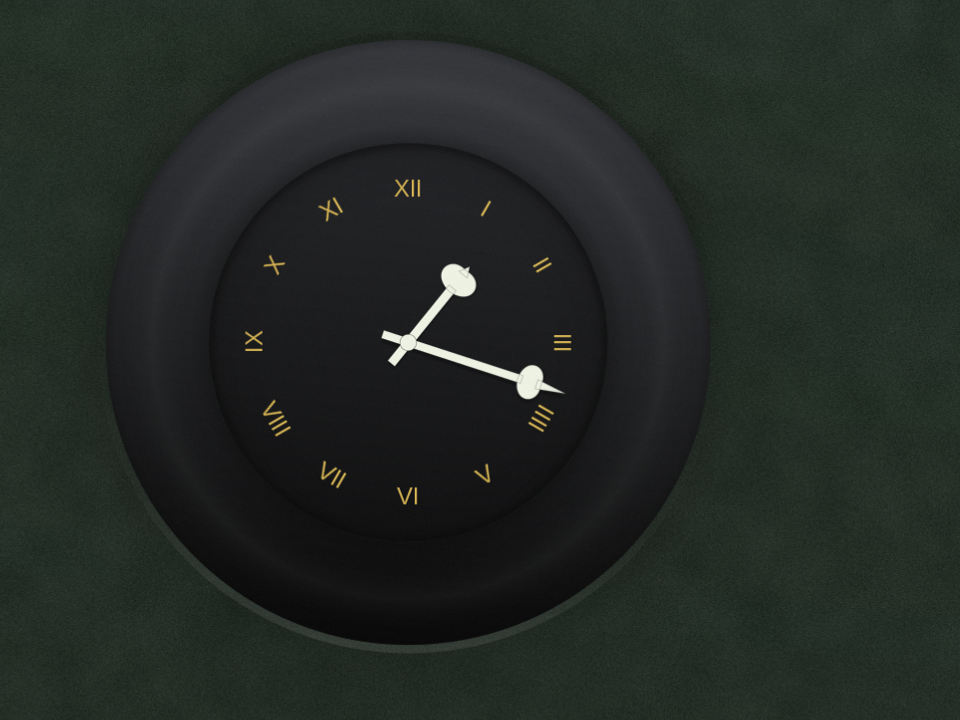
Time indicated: 1:18
